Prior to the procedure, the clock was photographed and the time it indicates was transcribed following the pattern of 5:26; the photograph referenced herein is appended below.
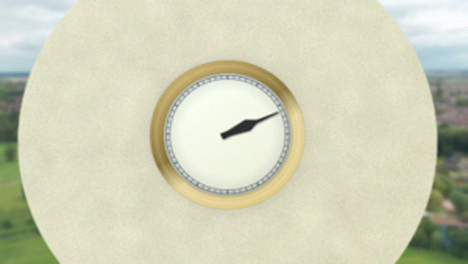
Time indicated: 2:11
